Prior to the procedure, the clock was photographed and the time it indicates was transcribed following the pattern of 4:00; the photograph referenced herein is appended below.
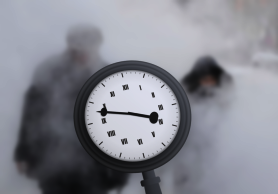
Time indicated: 3:48
